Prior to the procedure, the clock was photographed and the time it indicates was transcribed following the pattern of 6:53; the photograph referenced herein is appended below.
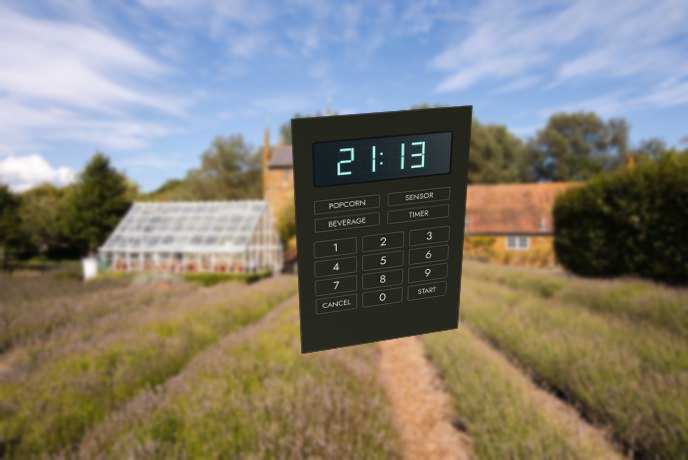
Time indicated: 21:13
